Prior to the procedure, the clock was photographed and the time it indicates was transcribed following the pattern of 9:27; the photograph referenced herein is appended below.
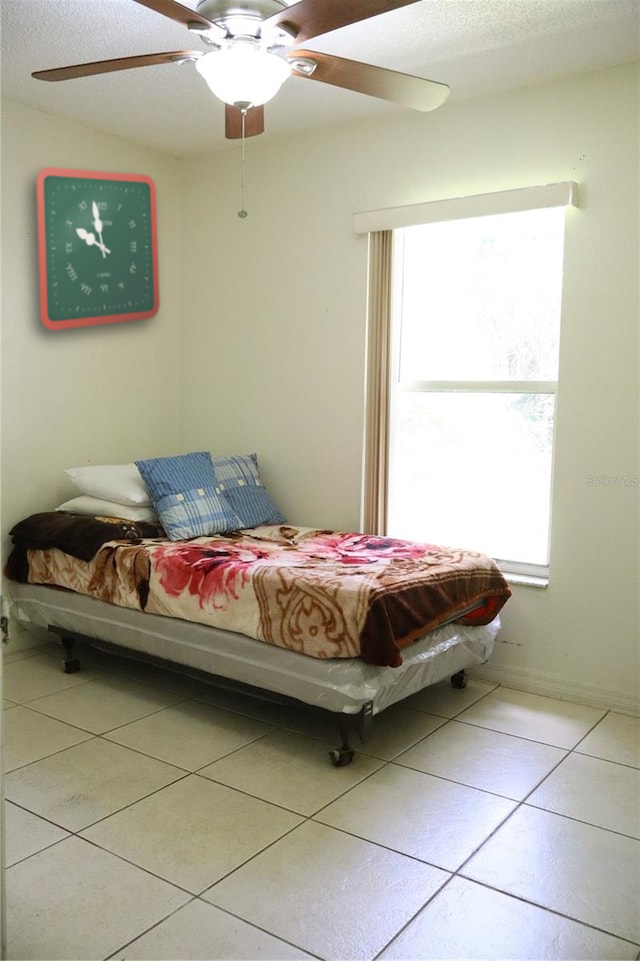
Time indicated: 9:58
